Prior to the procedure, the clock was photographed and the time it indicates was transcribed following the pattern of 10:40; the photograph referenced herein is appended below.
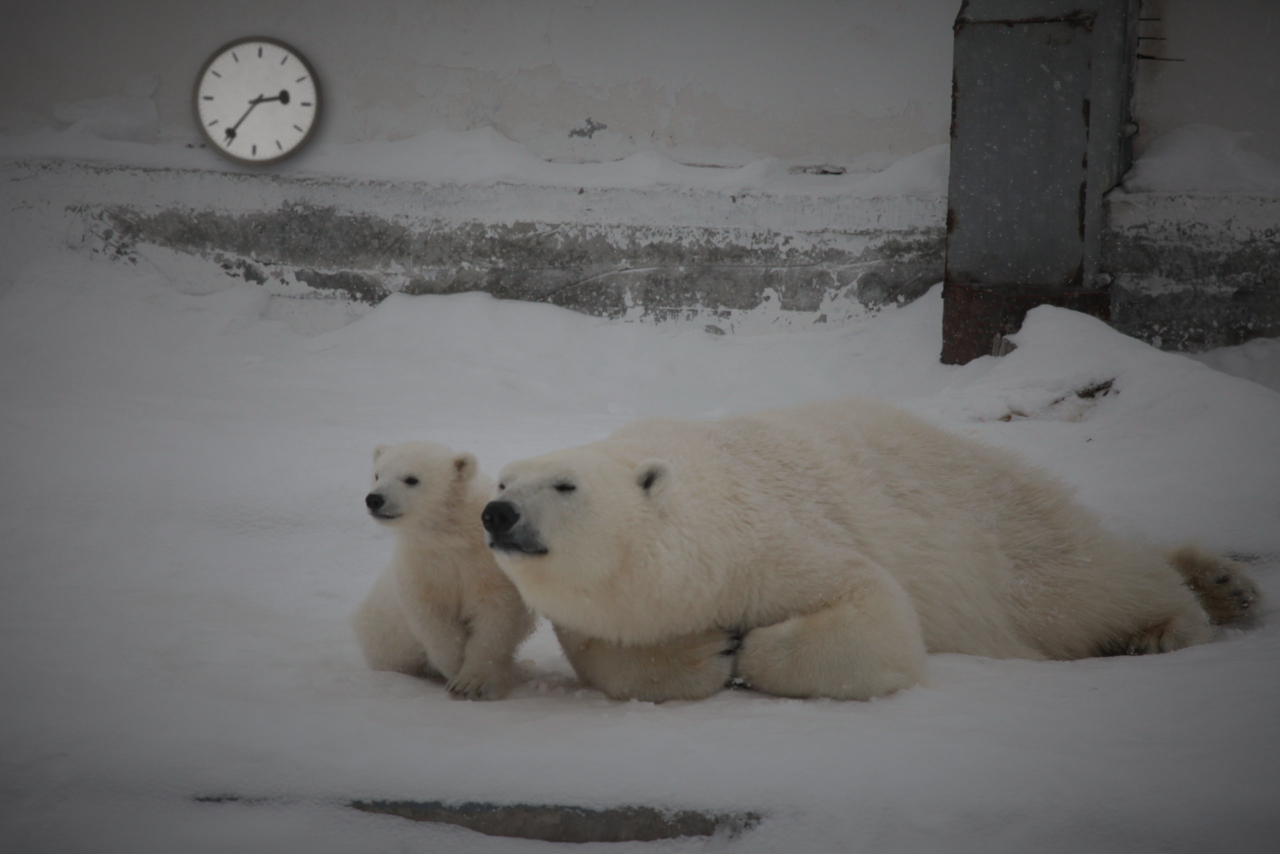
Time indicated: 2:36
